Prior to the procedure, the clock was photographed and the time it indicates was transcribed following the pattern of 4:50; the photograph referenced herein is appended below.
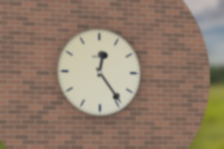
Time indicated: 12:24
